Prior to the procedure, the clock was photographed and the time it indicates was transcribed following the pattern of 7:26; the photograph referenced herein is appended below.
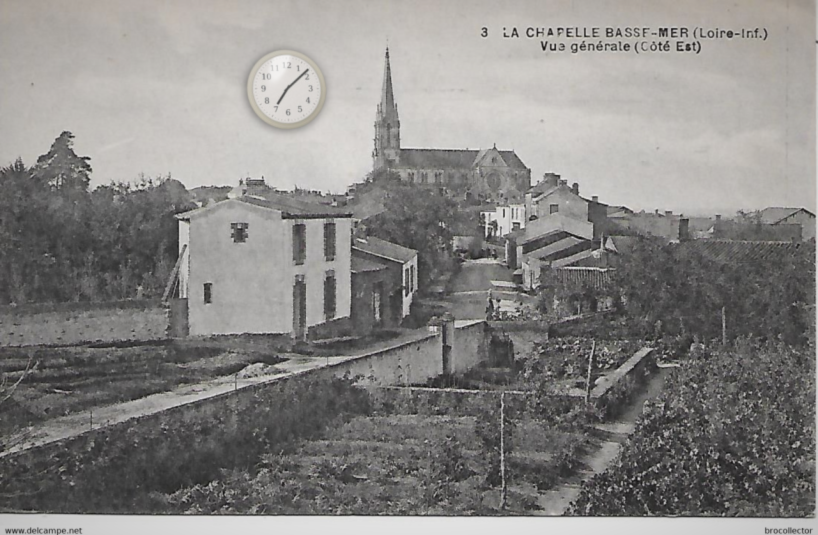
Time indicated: 7:08
